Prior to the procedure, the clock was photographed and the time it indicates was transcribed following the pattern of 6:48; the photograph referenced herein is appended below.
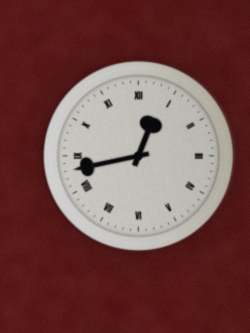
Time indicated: 12:43
